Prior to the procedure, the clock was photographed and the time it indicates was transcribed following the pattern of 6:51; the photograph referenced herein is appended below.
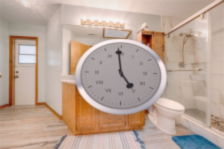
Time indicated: 4:59
